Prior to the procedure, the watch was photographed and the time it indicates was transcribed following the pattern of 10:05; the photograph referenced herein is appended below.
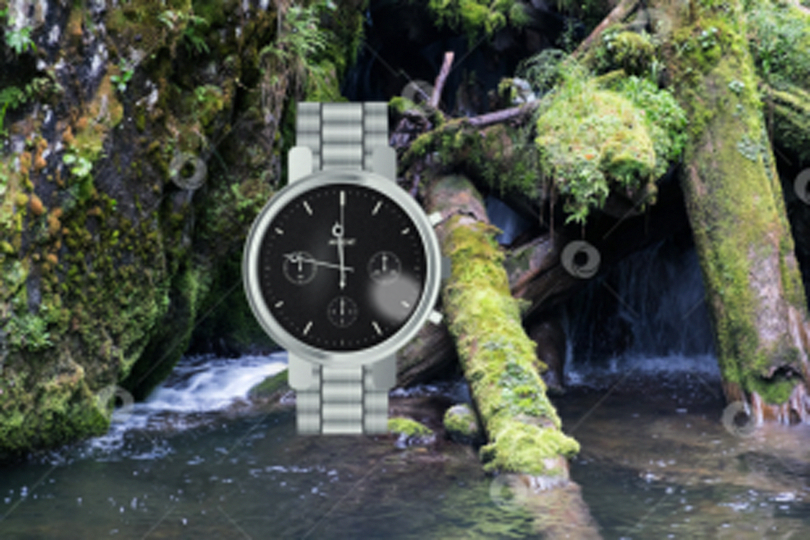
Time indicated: 11:47
